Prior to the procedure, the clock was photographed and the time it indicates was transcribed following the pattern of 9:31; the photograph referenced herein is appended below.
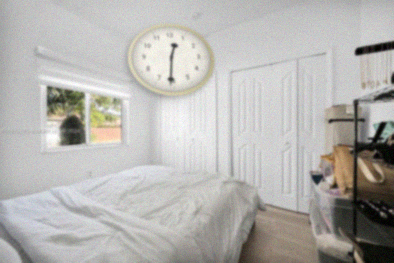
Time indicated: 12:31
